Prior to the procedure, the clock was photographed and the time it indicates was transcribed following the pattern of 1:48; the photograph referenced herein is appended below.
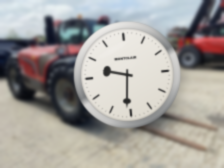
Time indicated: 9:31
